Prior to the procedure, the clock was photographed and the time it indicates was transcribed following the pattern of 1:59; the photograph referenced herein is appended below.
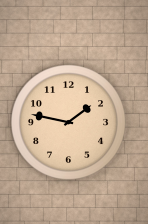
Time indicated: 1:47
